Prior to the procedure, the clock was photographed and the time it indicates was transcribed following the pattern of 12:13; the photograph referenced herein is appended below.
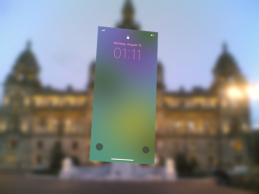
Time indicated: 1:11
